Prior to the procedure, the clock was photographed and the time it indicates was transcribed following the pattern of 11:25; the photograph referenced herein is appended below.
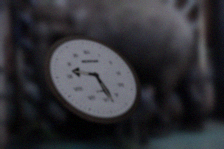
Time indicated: 9:28
